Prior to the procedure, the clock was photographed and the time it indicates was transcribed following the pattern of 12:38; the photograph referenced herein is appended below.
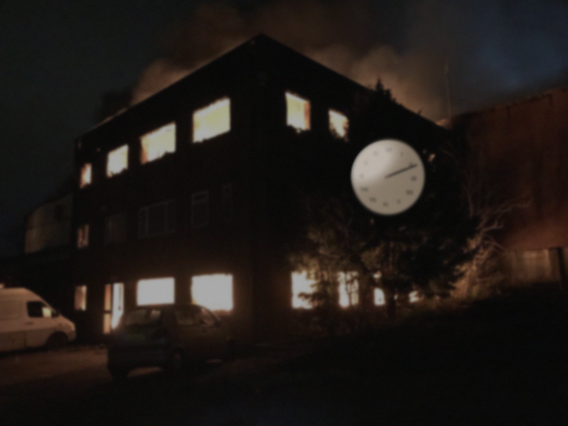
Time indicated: 2:11
